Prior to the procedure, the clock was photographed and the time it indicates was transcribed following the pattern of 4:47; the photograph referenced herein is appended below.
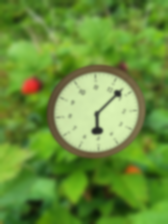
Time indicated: 5:03
